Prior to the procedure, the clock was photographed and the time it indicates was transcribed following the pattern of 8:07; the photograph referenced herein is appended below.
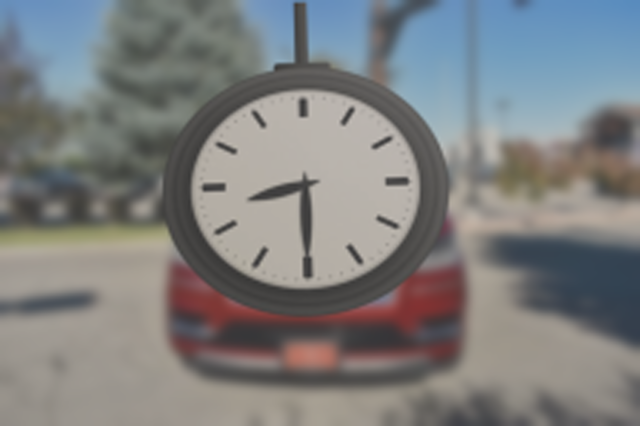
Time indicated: 8:30
